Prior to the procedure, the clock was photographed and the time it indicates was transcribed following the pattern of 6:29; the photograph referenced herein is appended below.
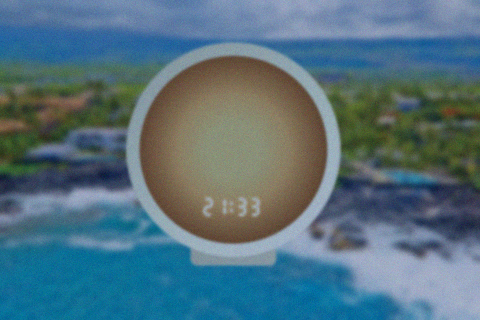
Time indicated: 21:33
